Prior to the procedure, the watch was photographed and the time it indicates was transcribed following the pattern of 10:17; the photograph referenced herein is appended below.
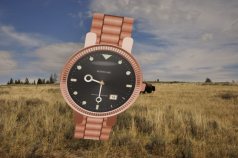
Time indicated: 9:30
